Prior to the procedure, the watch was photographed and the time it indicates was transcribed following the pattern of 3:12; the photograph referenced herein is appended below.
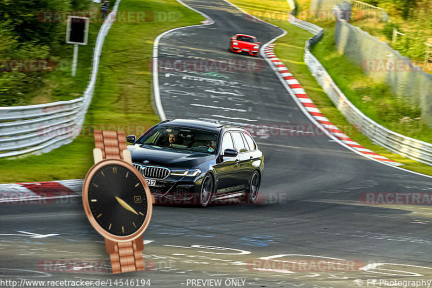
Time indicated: 4:21
